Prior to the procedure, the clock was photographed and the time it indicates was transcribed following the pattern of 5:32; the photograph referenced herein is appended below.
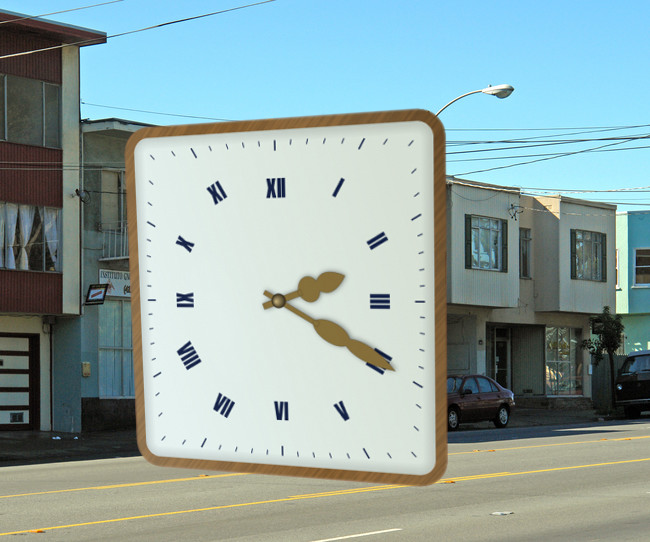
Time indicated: 2:20
